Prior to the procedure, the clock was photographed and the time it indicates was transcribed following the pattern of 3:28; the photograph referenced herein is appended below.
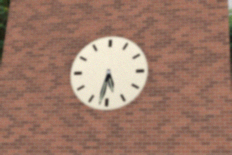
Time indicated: 5:32
